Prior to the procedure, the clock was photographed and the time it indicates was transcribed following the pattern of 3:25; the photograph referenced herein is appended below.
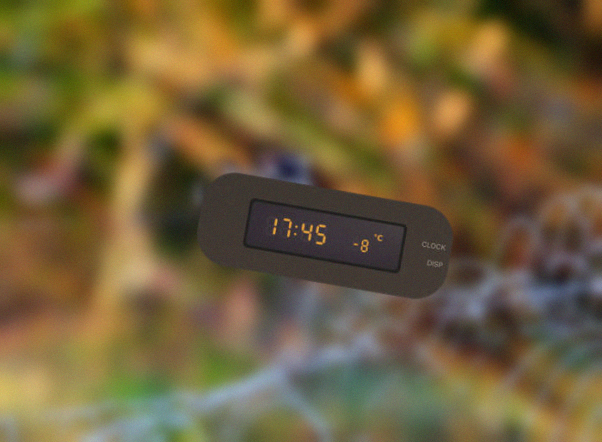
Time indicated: 17:45
